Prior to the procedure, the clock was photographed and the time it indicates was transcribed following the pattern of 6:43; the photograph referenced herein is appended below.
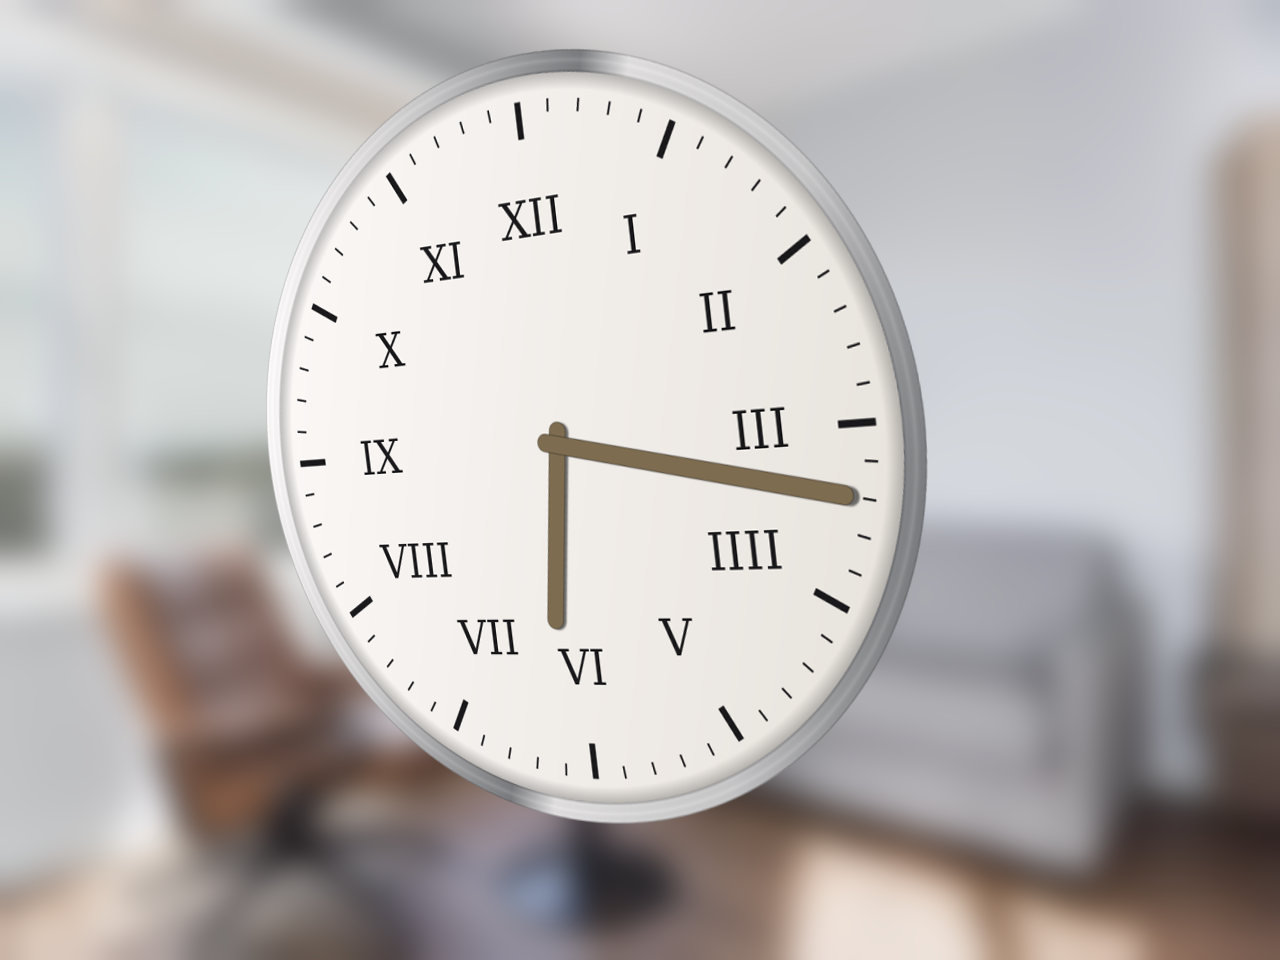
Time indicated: 6:17
